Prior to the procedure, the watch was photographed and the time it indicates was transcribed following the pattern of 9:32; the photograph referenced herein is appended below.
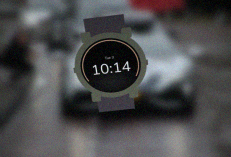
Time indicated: 10:14
